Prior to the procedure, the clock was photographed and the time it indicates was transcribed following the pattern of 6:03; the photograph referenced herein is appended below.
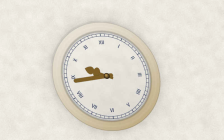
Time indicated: 9:44
